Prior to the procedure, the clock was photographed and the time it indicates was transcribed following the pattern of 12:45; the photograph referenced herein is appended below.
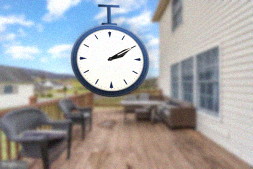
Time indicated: 2:10
